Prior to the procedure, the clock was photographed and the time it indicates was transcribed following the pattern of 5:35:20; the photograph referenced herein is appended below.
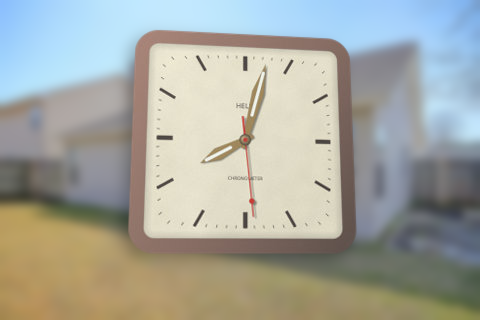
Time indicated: 8:02:29
